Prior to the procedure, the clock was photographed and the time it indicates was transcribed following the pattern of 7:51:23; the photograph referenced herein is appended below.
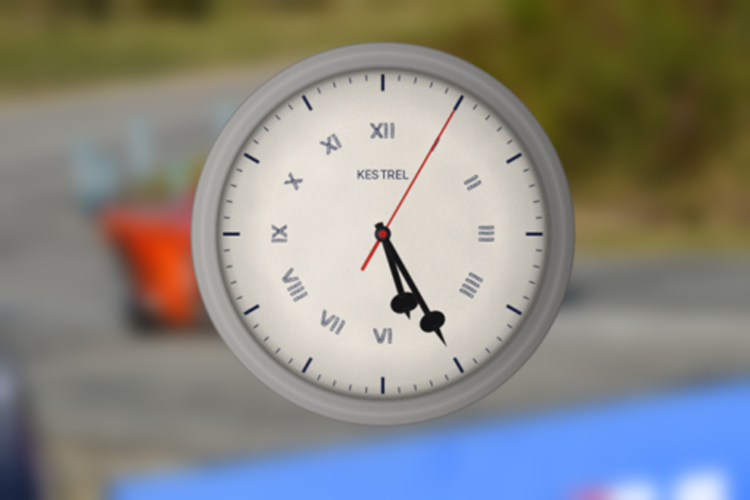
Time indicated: 5:25:05
